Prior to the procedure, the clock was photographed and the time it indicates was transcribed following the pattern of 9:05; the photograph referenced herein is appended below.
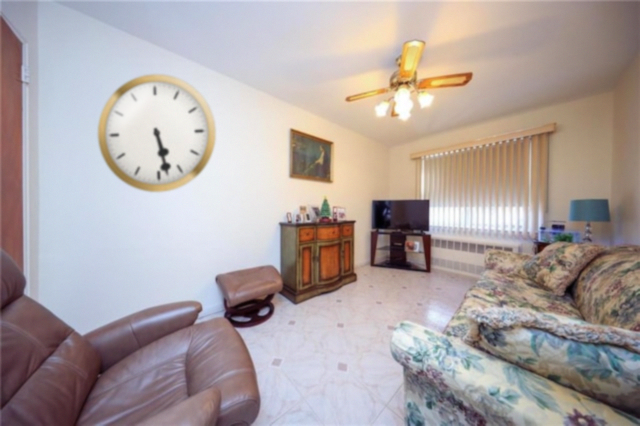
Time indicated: 5:28
